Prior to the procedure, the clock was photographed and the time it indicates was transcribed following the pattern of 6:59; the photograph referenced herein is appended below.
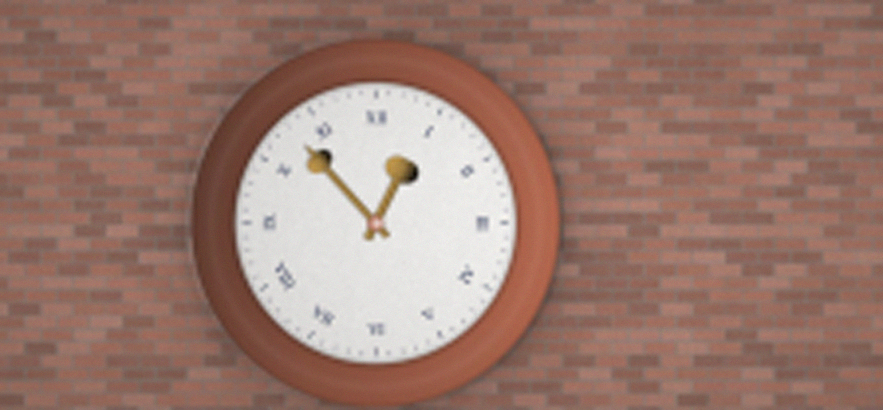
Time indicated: 12:53
